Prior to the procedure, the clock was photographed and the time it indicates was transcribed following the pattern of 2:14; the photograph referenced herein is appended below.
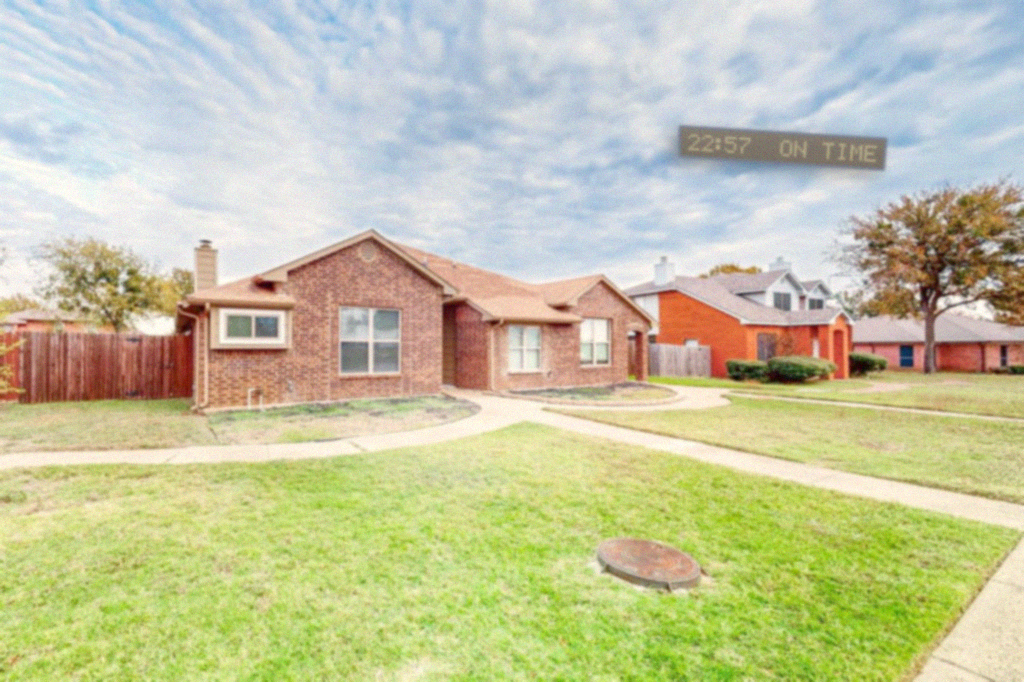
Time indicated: 22:57
